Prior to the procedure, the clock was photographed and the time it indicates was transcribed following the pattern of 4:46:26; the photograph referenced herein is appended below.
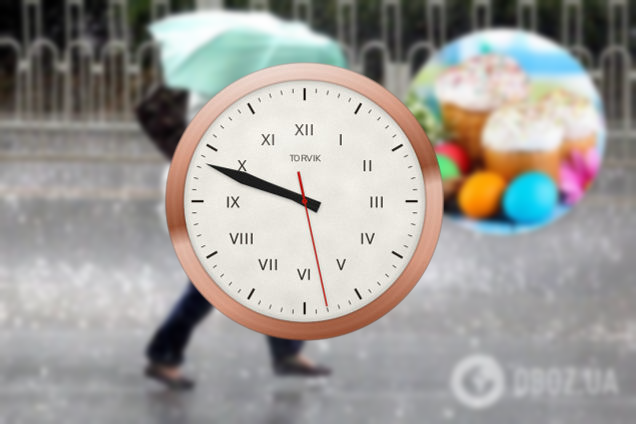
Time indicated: 9:48:28
